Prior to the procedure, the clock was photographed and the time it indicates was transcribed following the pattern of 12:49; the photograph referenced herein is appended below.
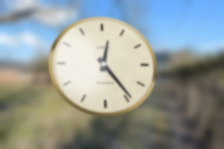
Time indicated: 12:24
